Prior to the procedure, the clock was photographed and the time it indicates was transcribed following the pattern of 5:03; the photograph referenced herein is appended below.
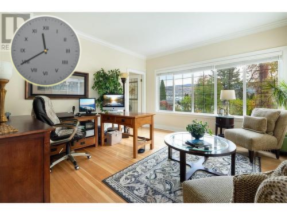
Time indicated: 11:40
